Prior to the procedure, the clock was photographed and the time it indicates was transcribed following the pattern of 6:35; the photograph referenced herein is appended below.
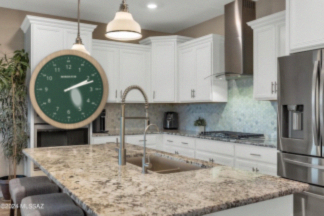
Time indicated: 2:12
